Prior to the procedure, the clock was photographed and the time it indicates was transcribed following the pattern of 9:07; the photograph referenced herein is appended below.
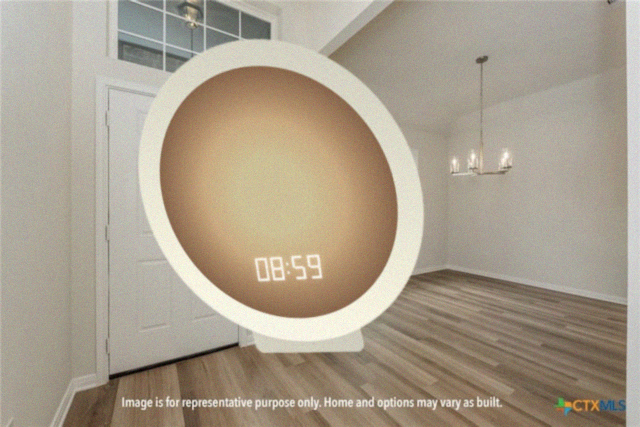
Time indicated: 8:59
